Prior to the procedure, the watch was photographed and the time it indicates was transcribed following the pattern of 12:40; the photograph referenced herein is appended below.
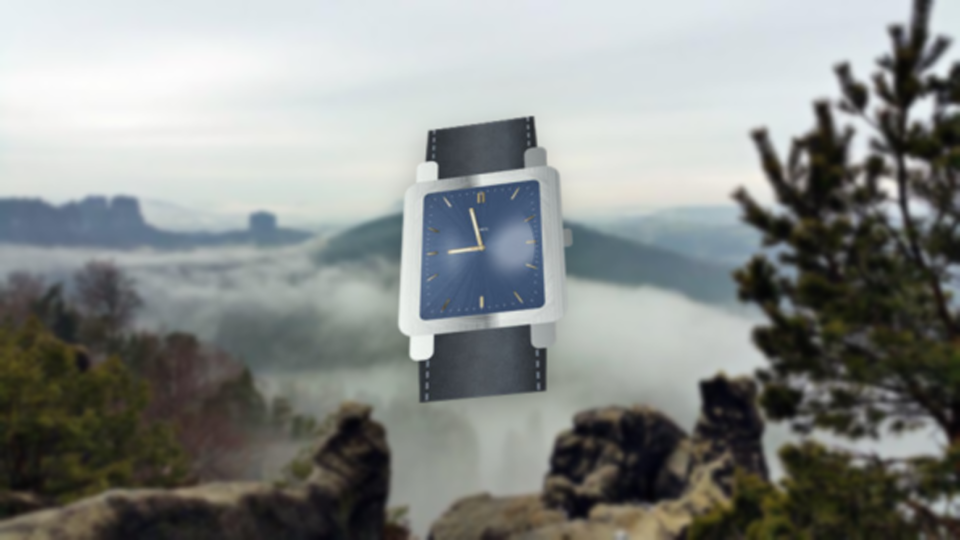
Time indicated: 8:58
